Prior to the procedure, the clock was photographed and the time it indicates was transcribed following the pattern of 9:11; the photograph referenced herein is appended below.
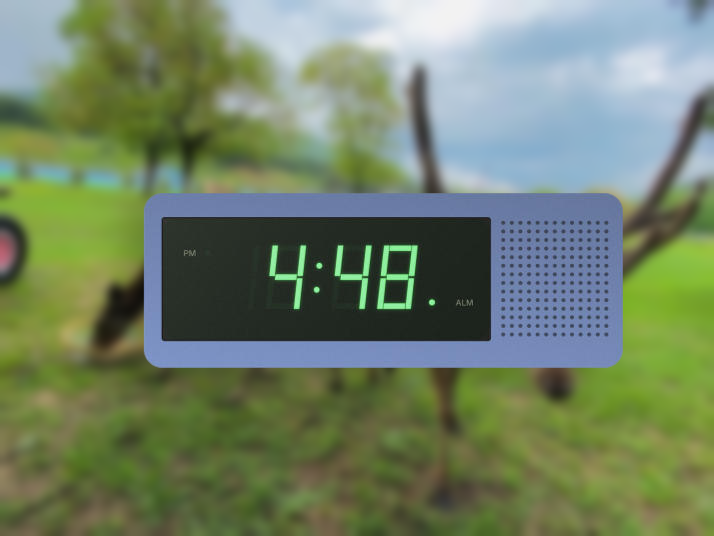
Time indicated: 4:48
